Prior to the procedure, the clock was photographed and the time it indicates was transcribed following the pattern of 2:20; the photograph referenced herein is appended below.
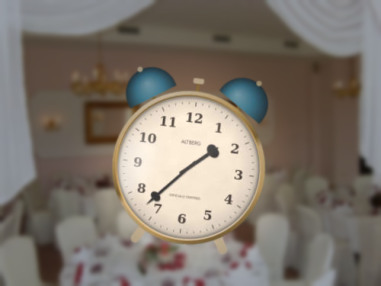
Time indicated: 1:37
